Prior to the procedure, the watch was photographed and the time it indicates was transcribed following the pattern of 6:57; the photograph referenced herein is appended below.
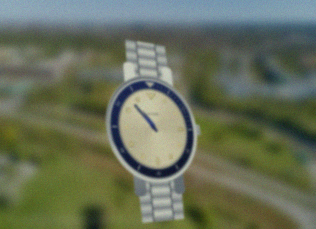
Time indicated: 10:53
